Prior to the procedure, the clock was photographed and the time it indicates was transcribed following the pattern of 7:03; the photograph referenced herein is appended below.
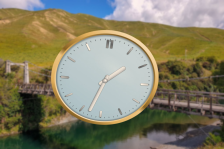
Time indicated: 1:33
